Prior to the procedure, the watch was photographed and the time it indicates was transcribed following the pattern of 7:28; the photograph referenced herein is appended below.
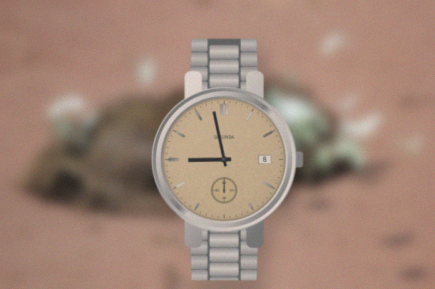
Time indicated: 8:58
